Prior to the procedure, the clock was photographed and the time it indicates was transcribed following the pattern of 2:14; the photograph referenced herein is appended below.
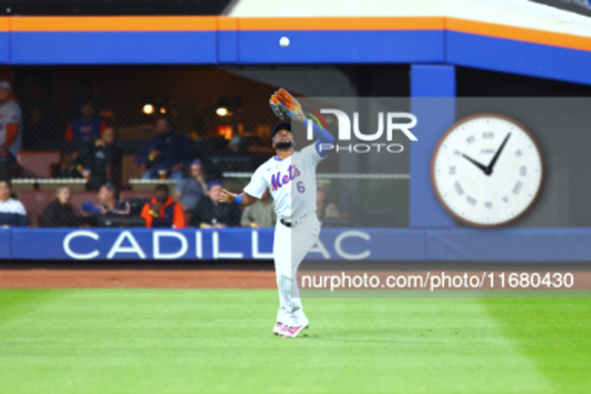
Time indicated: 10:05
